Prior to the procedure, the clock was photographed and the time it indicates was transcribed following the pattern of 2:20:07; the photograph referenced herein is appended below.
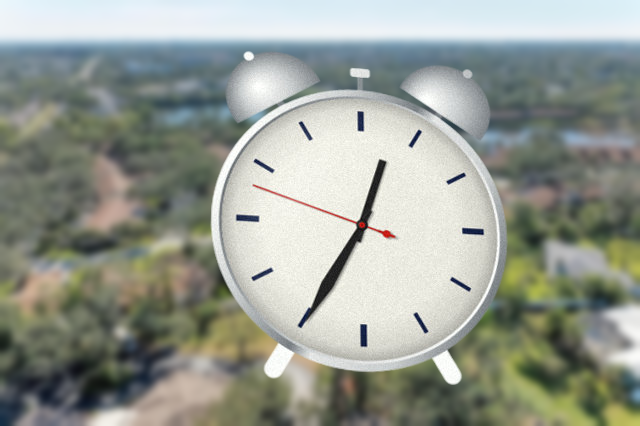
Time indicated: 12:34:48
